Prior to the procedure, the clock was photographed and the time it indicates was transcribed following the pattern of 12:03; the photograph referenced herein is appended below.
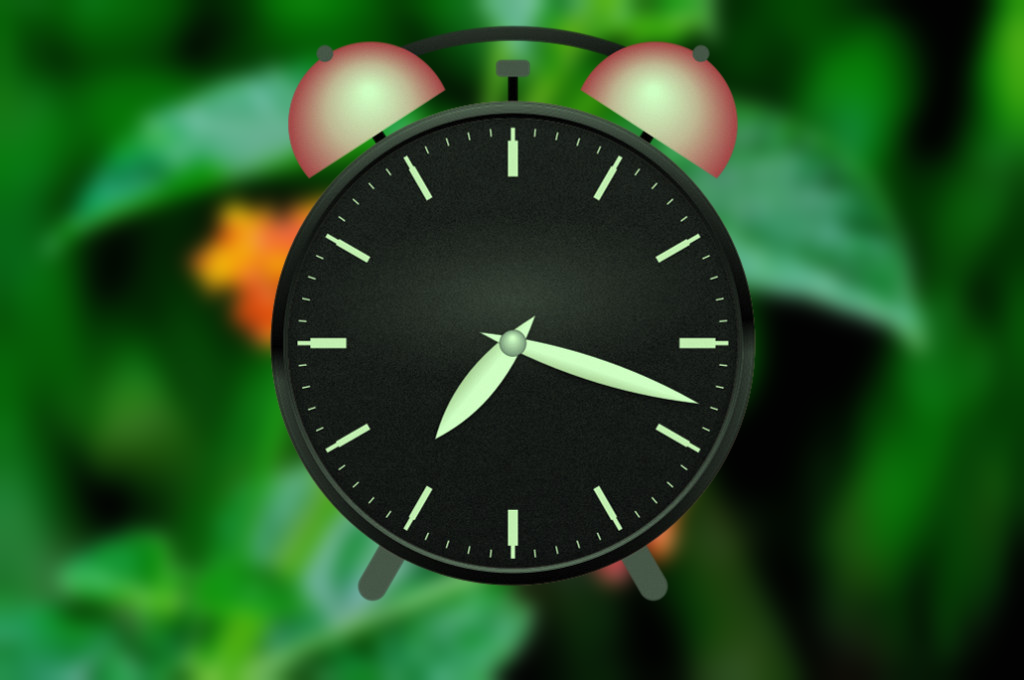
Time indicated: 7:18
